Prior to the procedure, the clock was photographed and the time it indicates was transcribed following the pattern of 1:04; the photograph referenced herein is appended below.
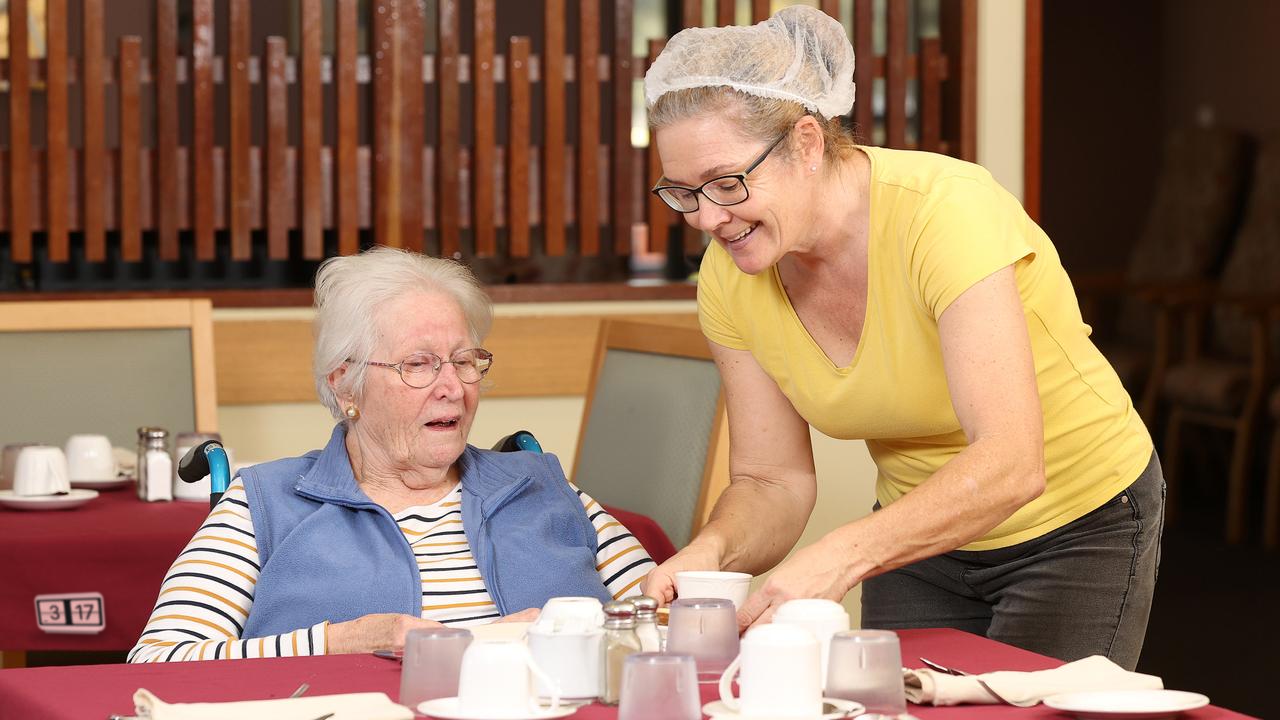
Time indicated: 3:17
